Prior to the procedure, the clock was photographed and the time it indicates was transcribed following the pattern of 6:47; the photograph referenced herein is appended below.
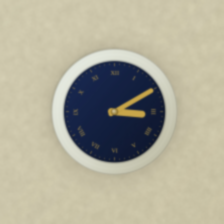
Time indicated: 3:10
